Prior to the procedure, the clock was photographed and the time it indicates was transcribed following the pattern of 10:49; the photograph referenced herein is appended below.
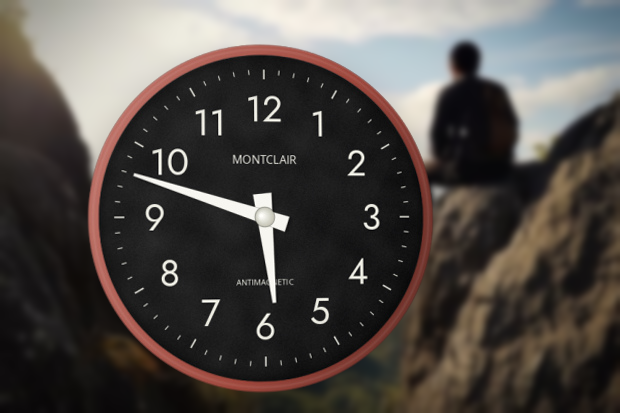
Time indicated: 5:48
